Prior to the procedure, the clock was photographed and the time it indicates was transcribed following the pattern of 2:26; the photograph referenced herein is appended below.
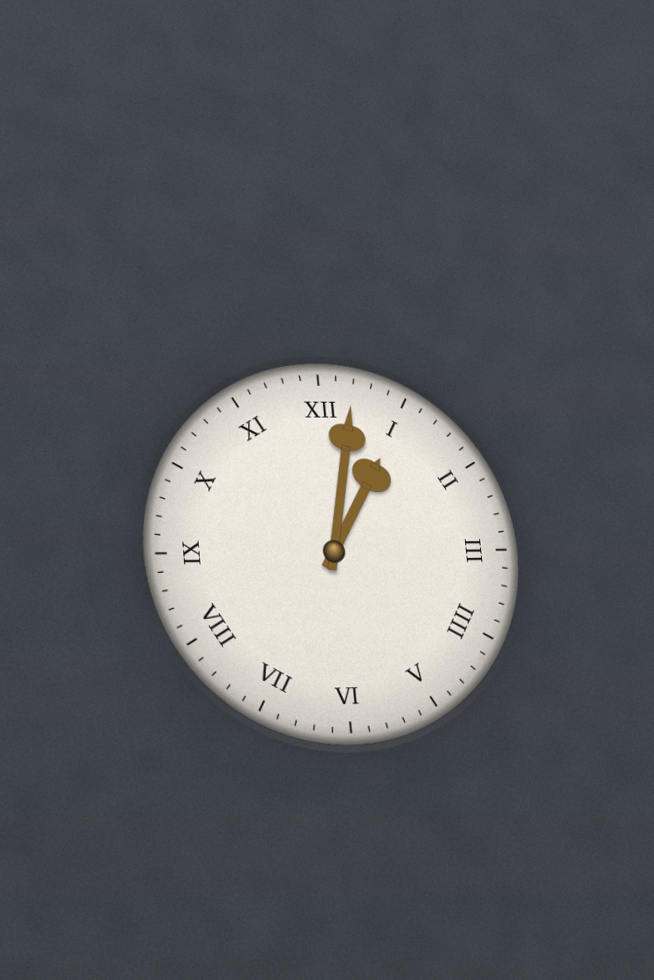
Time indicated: 1:02
